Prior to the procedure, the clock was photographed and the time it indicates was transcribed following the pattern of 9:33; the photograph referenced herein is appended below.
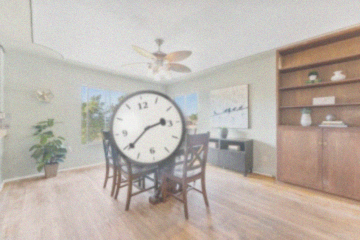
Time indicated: 2:39
